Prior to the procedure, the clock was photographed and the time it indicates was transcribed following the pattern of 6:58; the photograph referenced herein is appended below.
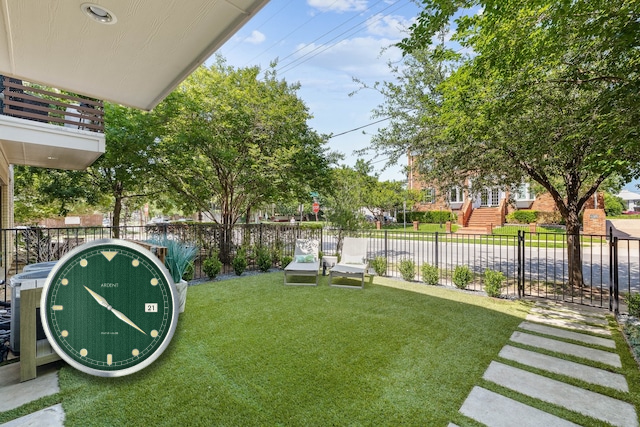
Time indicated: 10:21
